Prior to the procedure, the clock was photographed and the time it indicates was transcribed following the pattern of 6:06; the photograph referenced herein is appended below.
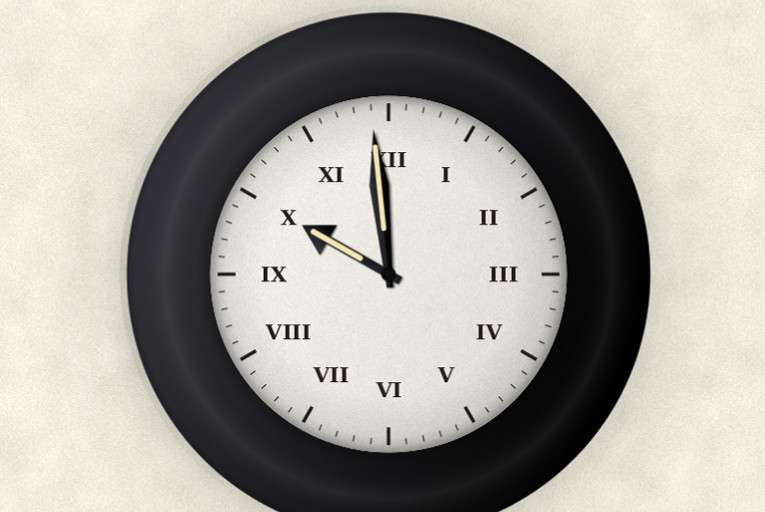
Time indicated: 9:59
